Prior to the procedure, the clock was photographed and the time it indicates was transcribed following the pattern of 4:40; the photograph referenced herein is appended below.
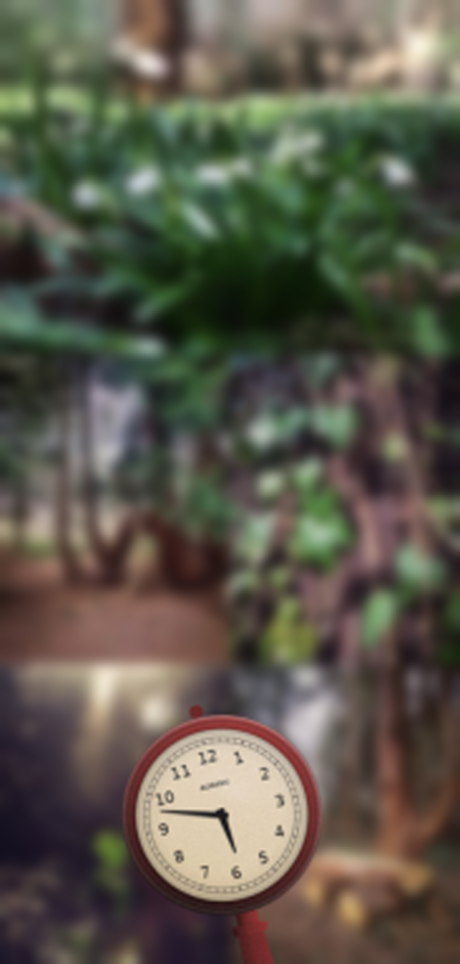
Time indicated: 5:48
